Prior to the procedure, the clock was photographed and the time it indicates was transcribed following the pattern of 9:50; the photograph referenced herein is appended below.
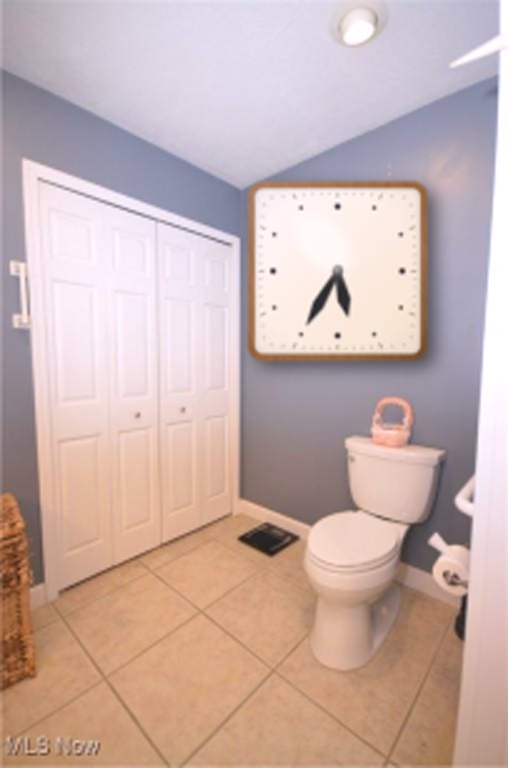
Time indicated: 5:35
